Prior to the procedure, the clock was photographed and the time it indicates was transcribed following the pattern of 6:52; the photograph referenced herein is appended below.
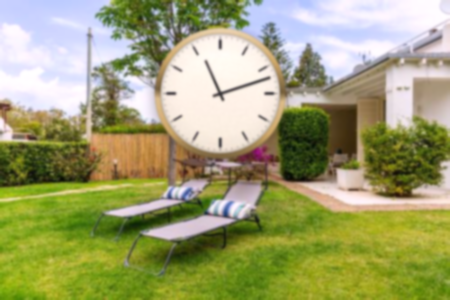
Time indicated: 11:12
